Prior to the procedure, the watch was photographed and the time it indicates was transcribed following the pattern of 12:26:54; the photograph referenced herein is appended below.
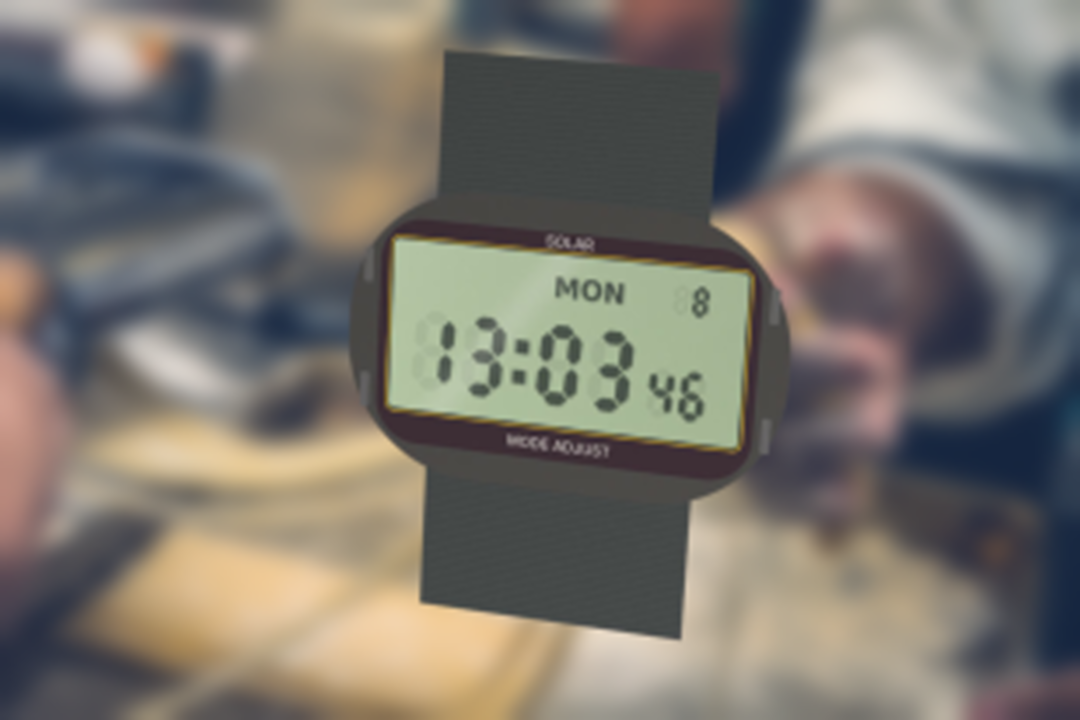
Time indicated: 13:03:46
